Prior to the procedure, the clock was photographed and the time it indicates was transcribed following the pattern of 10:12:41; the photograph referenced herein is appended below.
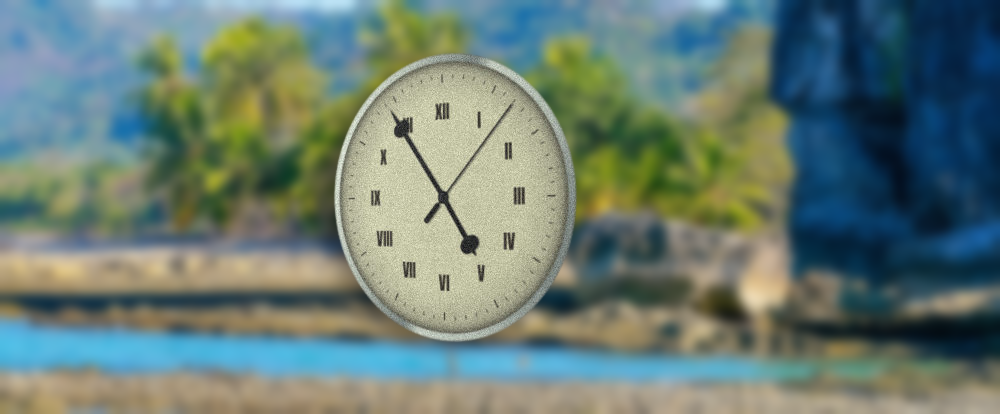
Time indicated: 4:54:07
